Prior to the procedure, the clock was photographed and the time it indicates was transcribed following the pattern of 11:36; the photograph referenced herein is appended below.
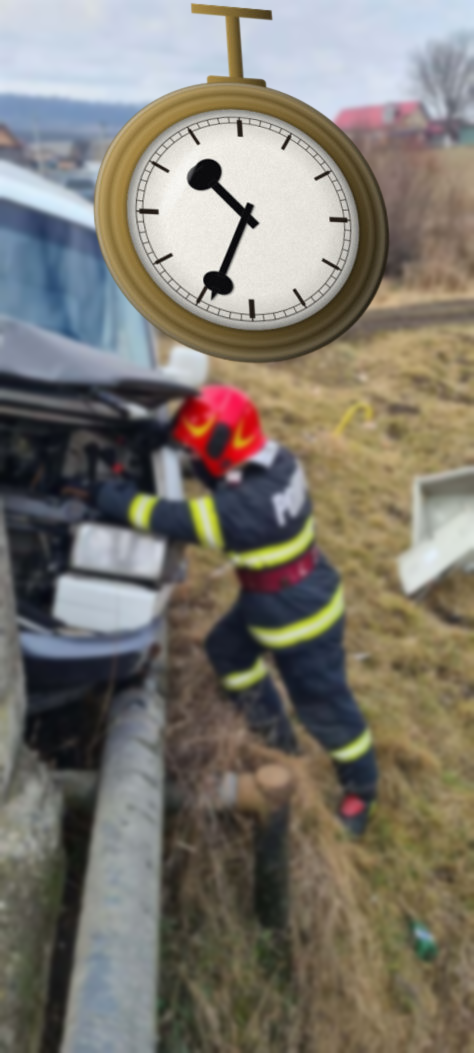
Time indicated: 10:34
